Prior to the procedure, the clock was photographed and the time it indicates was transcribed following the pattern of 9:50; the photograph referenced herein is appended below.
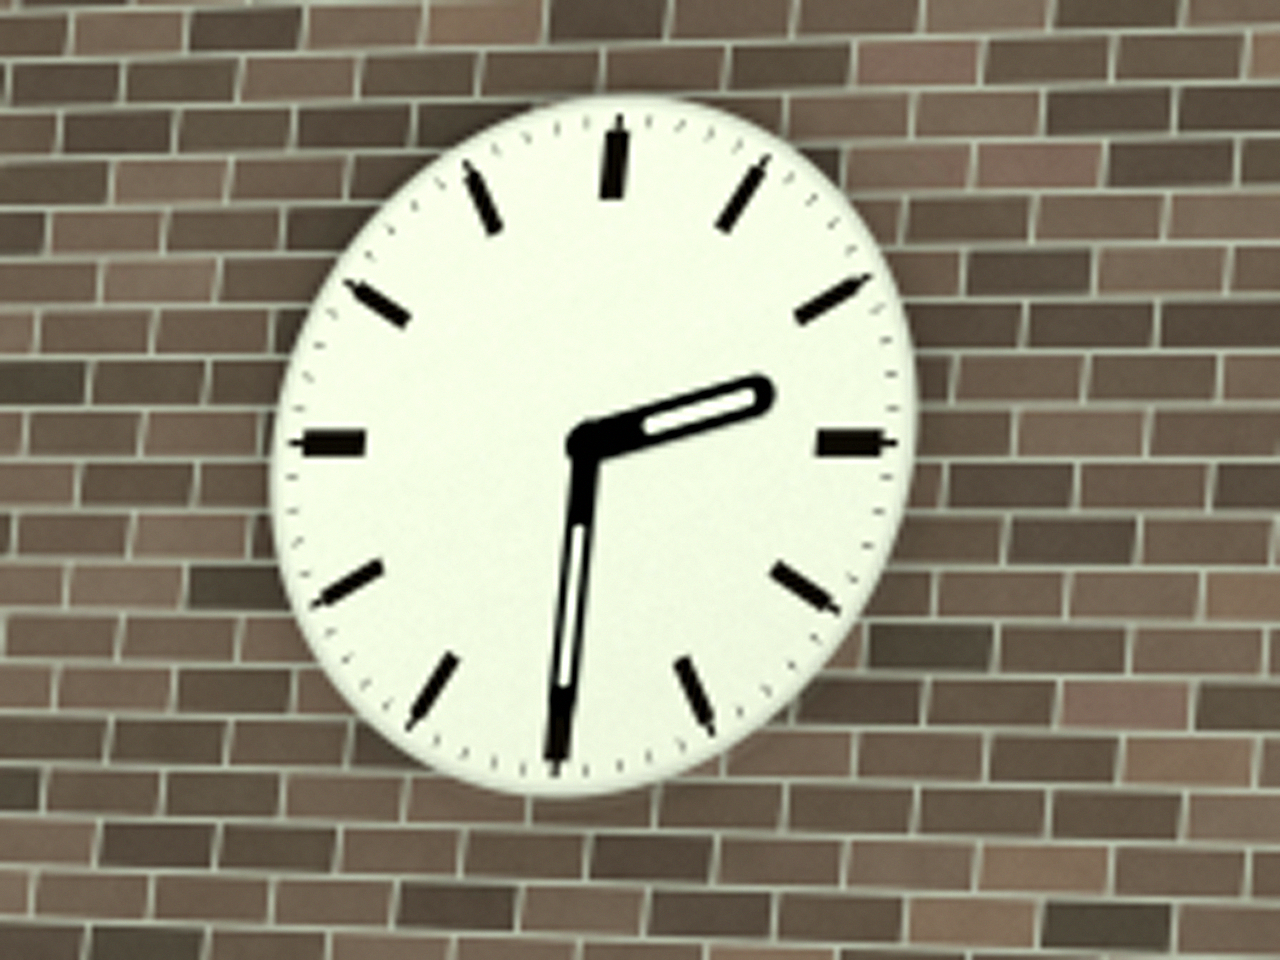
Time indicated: 2:30
